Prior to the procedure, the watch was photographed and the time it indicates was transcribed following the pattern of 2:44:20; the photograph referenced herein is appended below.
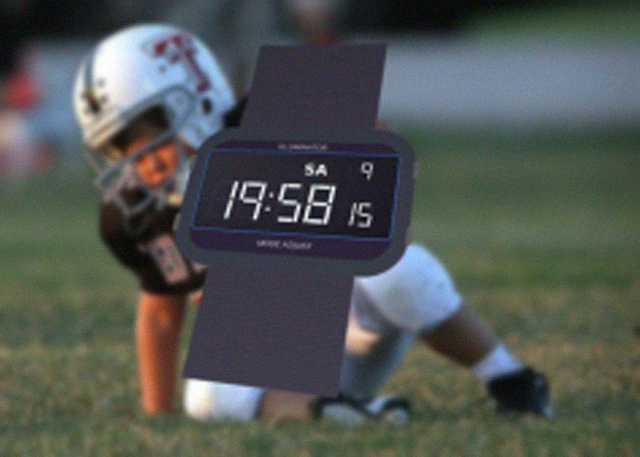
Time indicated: 19:58:15
